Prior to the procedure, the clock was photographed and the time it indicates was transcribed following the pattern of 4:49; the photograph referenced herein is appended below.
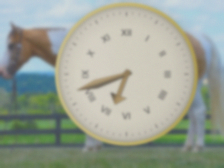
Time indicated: 6:42
